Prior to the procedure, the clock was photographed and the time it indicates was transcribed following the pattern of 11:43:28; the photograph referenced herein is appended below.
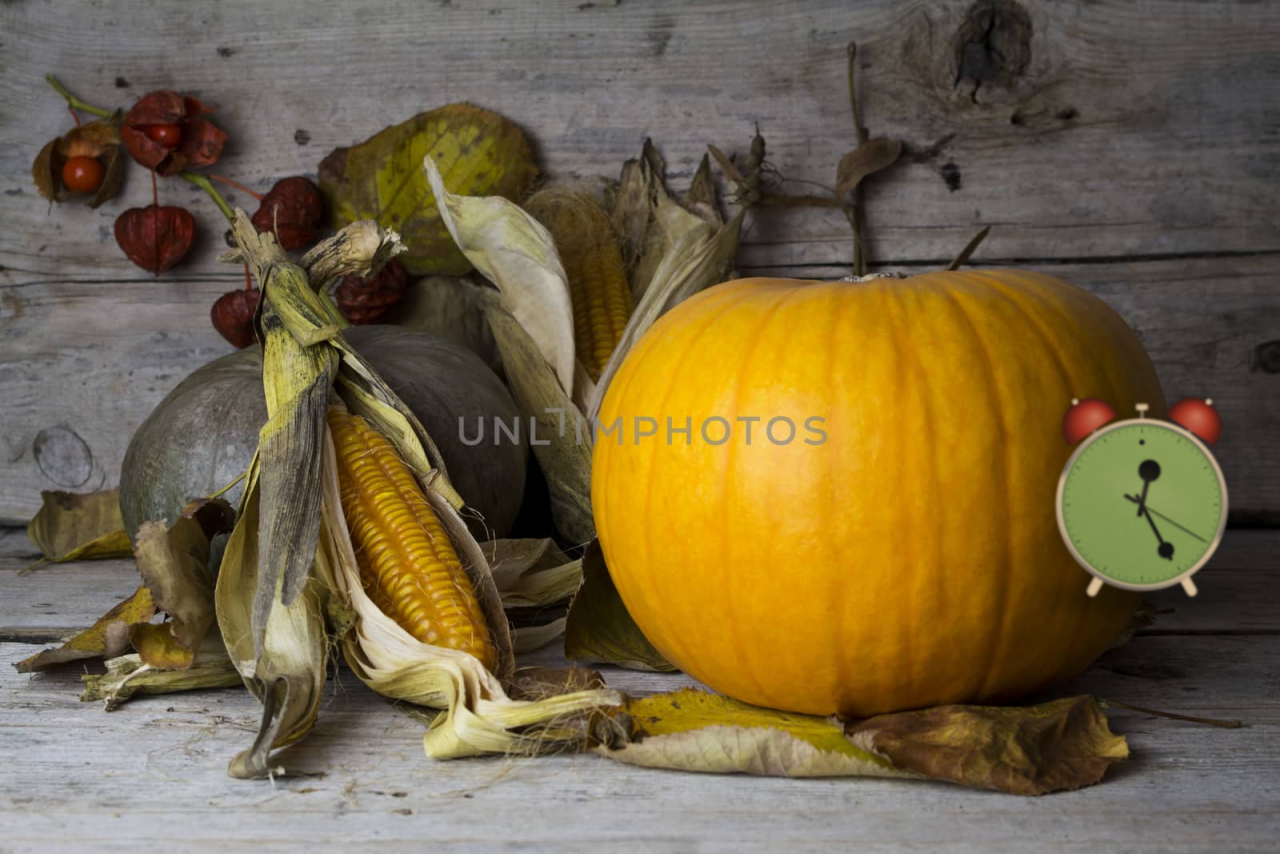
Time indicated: 12:25:20
